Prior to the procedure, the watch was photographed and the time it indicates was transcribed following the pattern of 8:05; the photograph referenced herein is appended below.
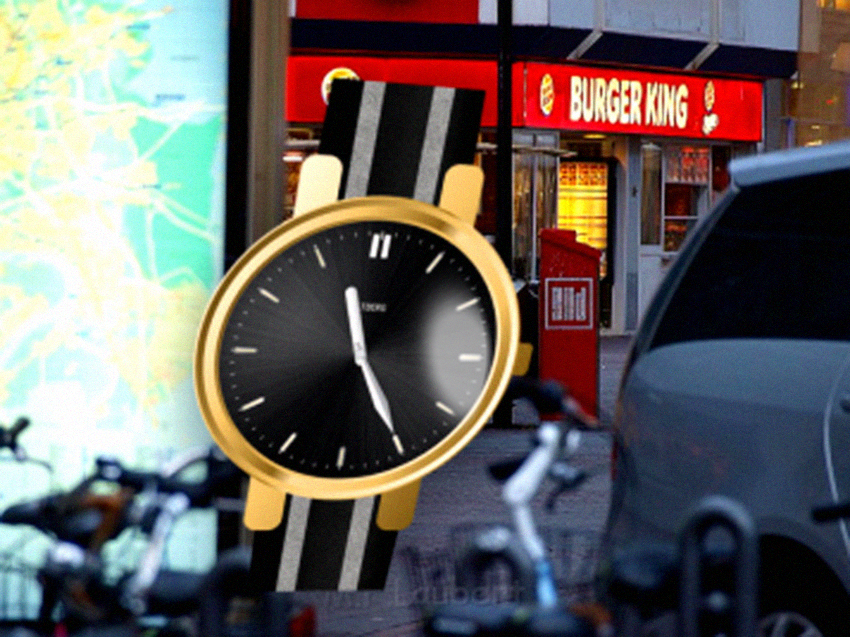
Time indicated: 11:25
